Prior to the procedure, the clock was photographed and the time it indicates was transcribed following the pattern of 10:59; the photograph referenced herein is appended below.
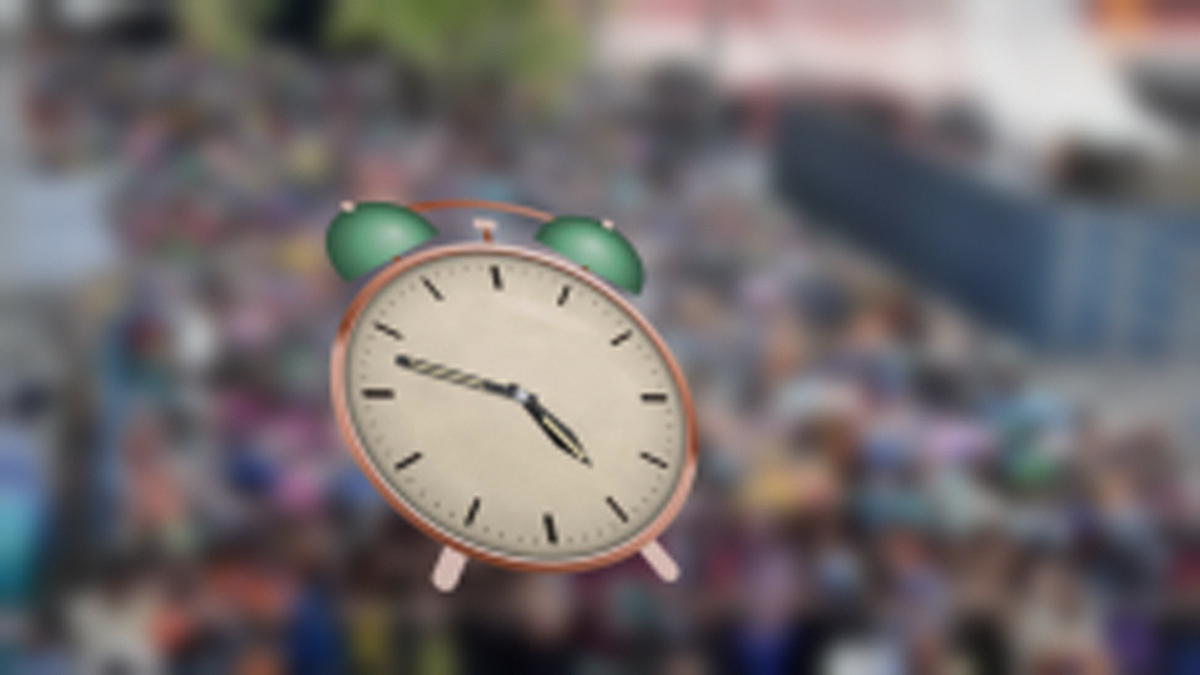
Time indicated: 4:48
